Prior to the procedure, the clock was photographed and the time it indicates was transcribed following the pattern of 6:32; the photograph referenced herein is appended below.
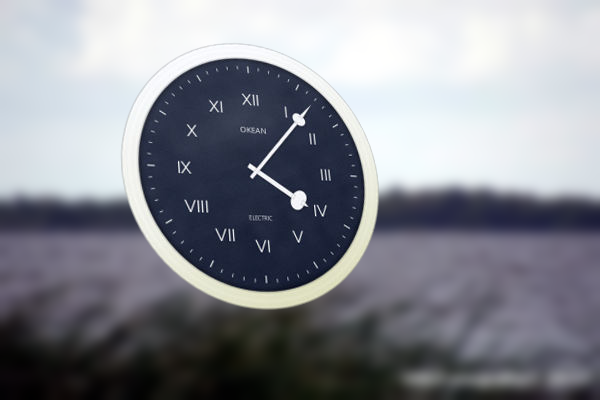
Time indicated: 4:07
